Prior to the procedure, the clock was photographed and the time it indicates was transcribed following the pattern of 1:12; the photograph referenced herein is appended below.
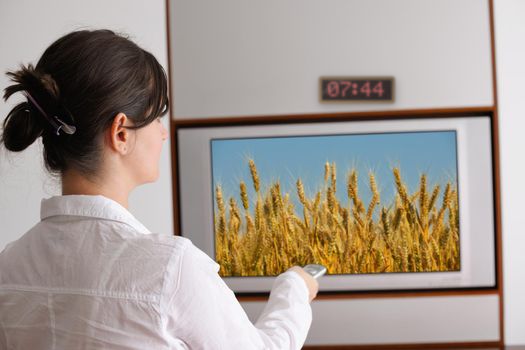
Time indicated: 7:44
